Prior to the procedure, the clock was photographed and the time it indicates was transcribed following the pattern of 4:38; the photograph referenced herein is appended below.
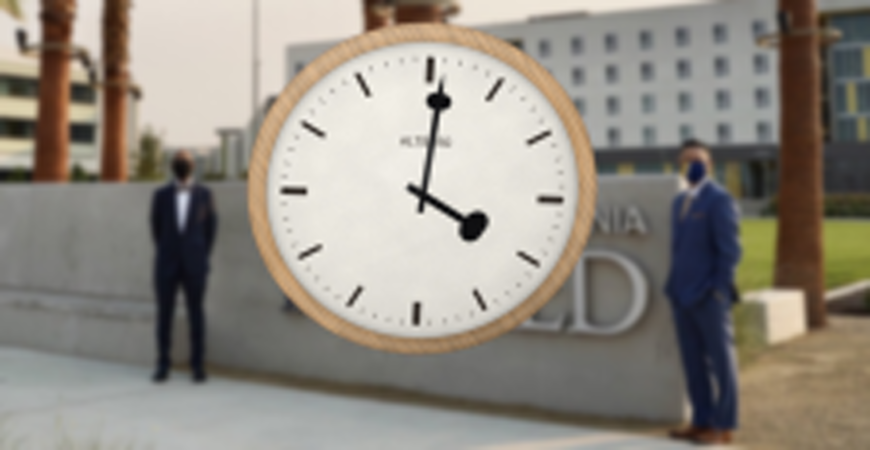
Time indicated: 4:01
